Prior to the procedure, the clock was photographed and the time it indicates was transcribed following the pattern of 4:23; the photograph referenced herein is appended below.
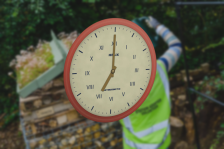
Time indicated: 7:00
